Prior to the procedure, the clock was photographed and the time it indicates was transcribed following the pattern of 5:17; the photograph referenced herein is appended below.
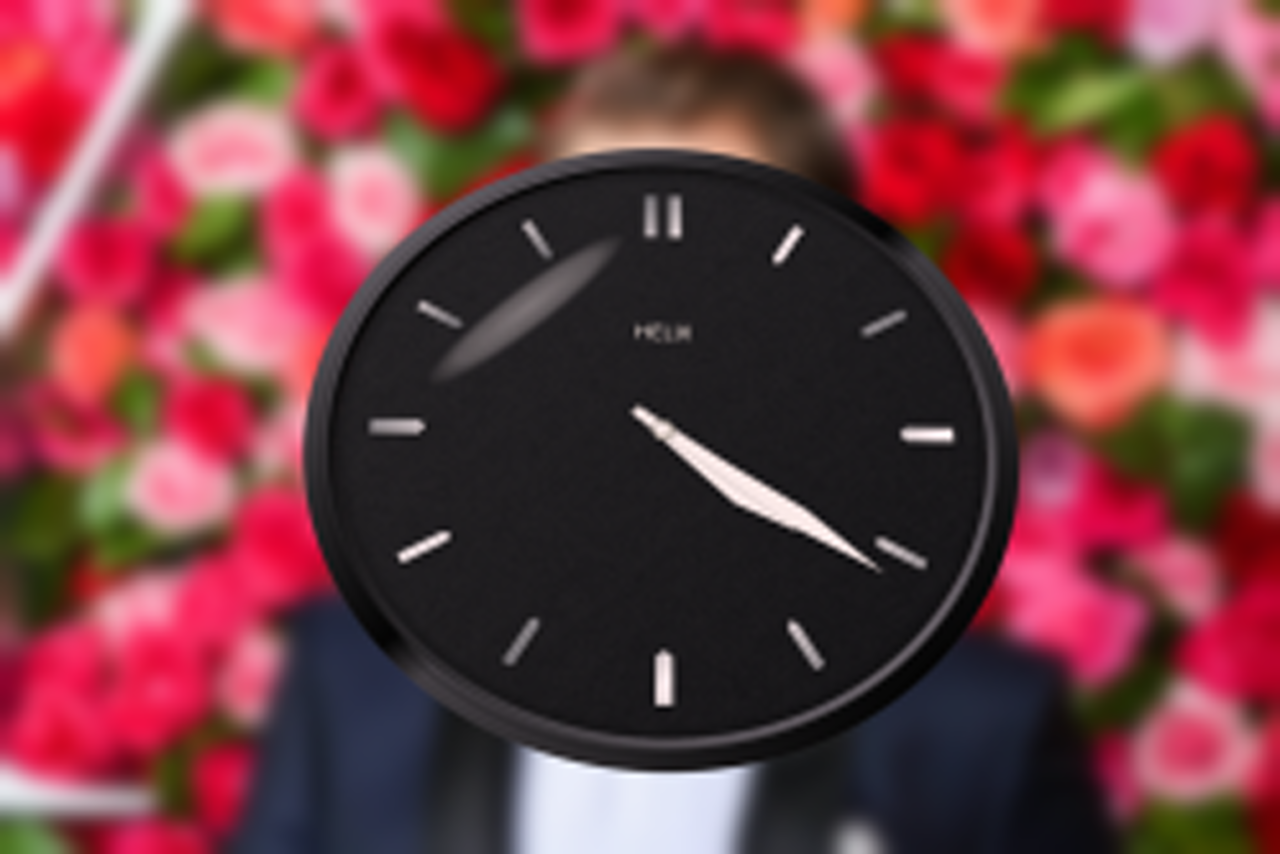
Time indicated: 4:21
